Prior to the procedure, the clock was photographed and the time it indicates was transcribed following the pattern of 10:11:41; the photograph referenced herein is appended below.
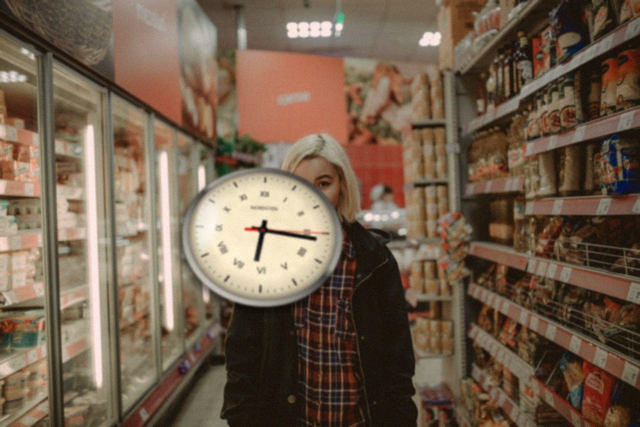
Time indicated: 6:16:15
